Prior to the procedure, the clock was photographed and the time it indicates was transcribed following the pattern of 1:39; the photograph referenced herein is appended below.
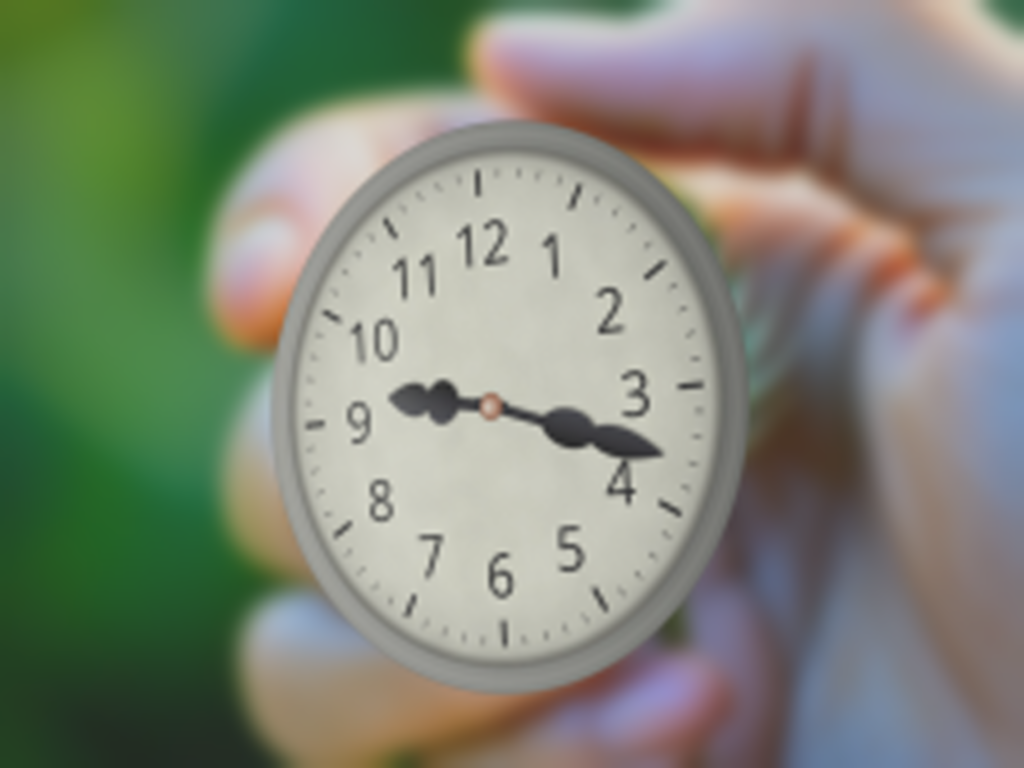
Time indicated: 9:18
